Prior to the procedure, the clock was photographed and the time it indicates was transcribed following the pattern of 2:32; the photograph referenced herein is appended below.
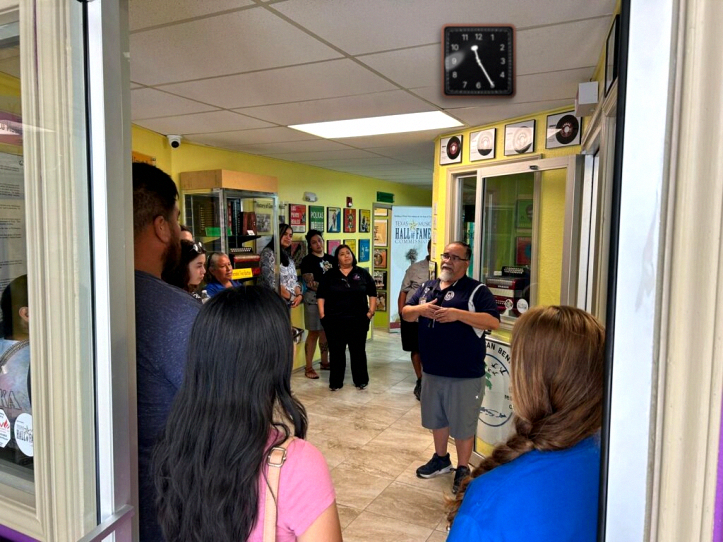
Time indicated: 11:25
